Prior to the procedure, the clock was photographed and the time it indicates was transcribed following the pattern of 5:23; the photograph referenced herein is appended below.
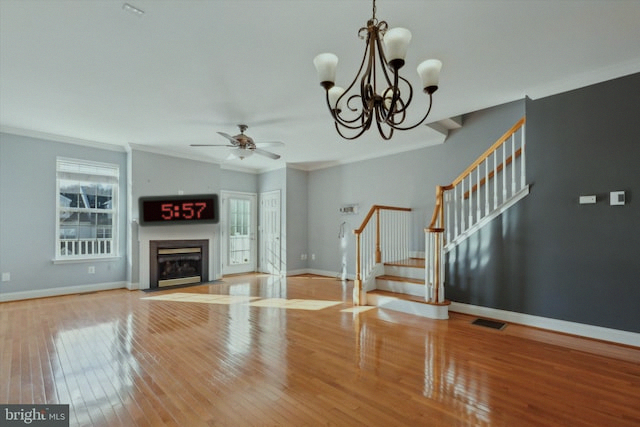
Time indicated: 5:57
